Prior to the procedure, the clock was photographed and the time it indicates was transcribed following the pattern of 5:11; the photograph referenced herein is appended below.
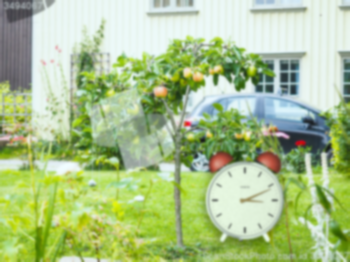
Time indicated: 3:11
